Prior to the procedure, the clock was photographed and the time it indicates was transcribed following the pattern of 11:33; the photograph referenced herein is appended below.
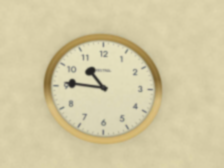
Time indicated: 10:46
